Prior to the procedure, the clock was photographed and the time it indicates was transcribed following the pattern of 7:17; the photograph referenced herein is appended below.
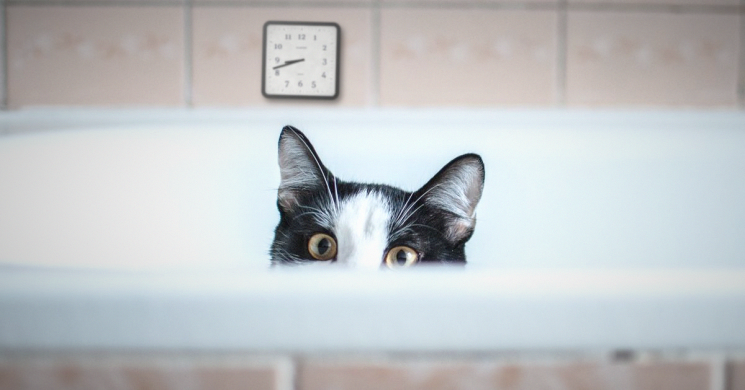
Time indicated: 8:42
